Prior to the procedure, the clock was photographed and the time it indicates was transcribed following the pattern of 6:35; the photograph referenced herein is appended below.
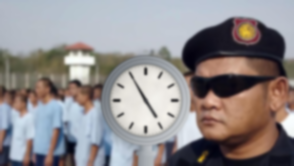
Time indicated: 4:55
